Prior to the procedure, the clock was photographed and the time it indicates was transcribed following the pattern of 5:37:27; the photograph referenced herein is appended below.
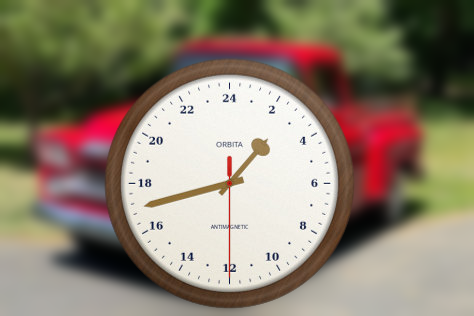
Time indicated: 2:42:30
